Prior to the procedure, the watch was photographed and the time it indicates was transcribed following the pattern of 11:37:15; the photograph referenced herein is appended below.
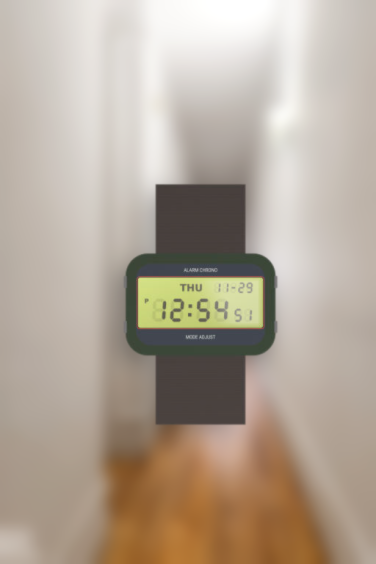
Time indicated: 12:54:51
